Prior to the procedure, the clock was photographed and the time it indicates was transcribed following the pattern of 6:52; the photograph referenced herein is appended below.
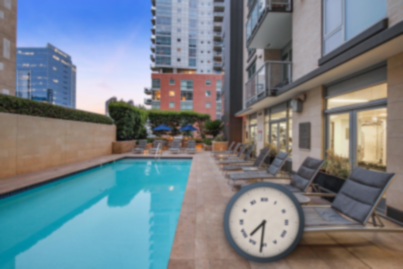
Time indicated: 7:31
